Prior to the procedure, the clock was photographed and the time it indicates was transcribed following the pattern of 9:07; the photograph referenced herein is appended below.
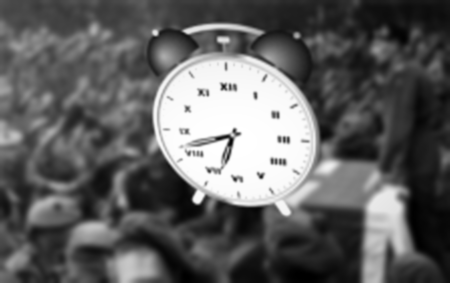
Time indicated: 6:42
